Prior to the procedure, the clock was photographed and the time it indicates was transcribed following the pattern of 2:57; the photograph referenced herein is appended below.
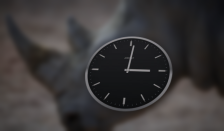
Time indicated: 3:01
